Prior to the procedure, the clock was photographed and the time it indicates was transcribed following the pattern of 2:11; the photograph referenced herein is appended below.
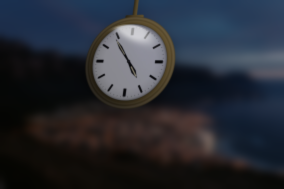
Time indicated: 4:54
